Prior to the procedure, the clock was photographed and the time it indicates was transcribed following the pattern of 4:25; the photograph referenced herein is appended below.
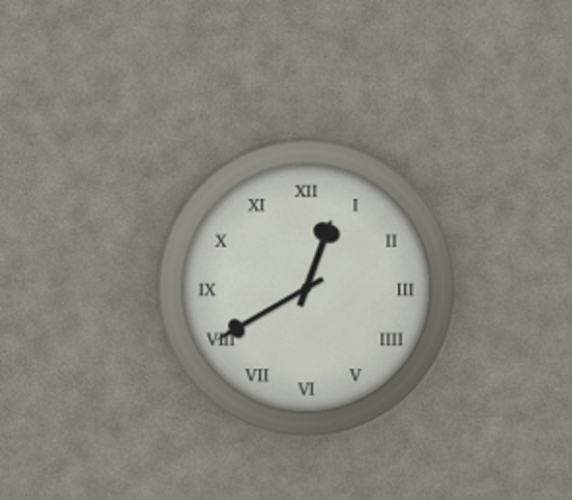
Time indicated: 12:40
